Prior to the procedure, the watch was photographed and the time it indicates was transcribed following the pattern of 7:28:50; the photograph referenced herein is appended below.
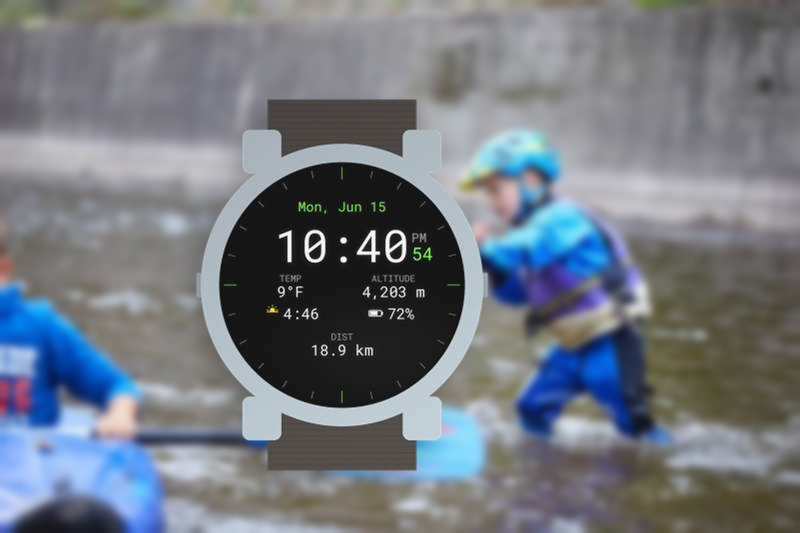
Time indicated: 10:40:54
